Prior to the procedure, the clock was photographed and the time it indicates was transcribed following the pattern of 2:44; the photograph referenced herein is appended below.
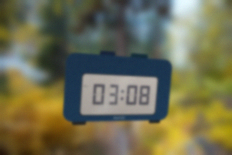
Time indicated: 3:08
